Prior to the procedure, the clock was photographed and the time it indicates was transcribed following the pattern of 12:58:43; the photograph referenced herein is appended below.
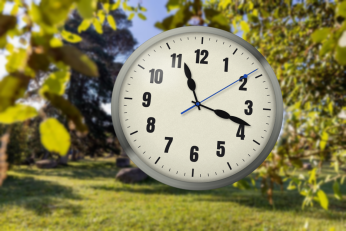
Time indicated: 11:18:09
